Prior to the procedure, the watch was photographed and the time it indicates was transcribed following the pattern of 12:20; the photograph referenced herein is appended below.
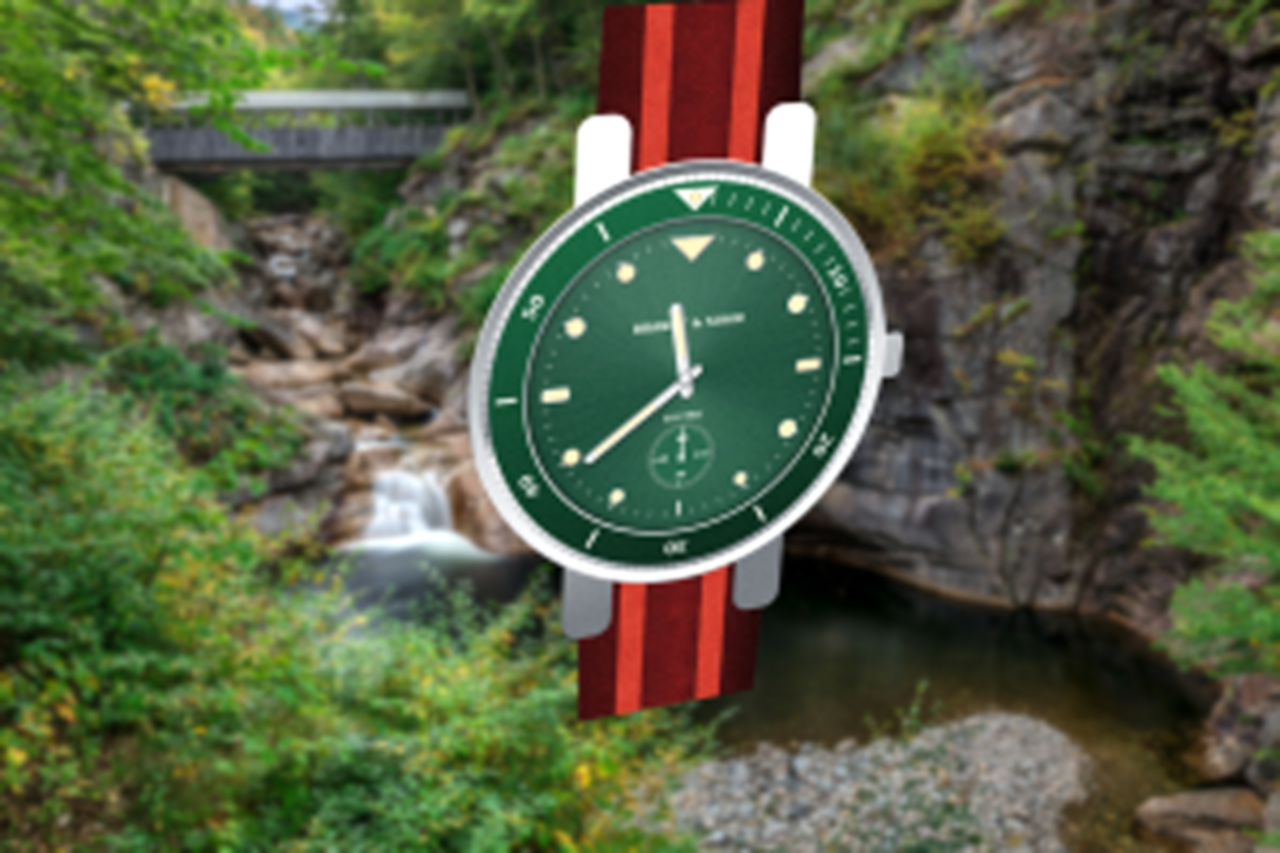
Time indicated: 11:39
